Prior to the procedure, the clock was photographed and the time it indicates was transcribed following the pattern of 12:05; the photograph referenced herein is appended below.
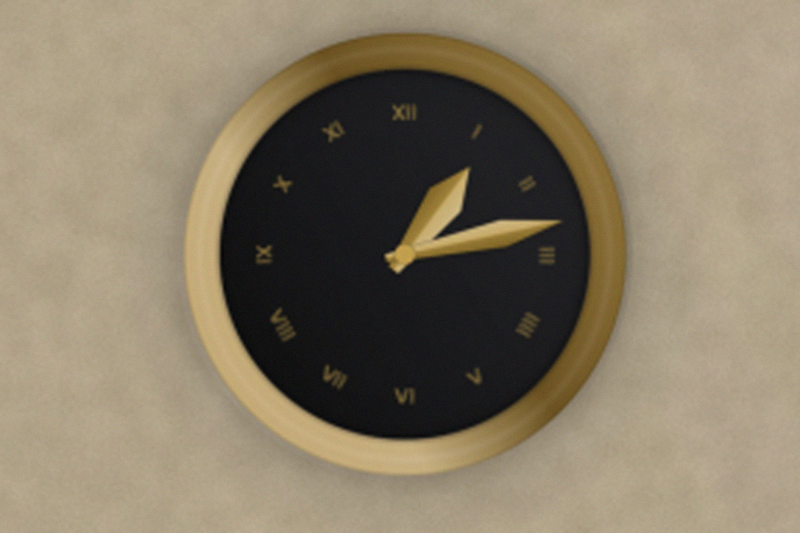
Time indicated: 1:13
